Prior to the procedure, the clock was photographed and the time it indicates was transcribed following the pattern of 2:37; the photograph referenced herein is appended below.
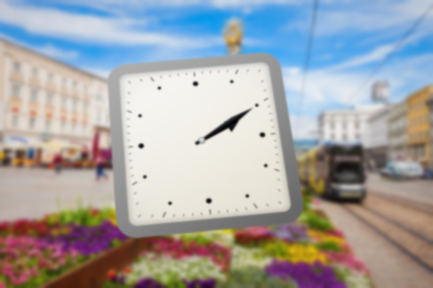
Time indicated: 2:10
